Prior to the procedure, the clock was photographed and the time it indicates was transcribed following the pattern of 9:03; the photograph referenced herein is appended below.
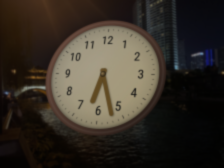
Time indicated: 6:27
